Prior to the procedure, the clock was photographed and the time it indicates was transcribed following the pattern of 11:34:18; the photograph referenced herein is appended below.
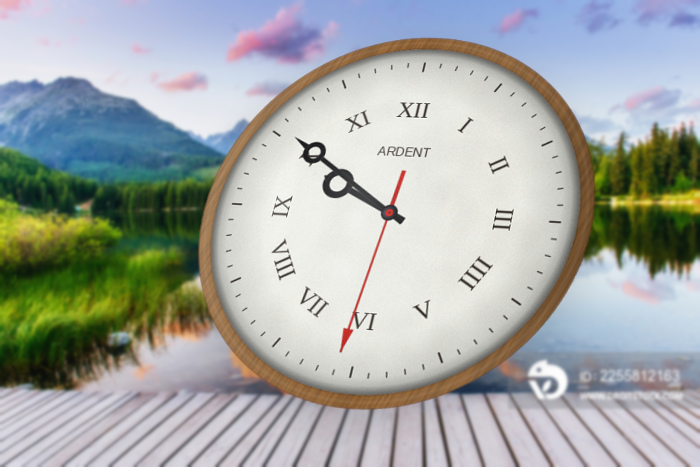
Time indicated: 9:50:31
